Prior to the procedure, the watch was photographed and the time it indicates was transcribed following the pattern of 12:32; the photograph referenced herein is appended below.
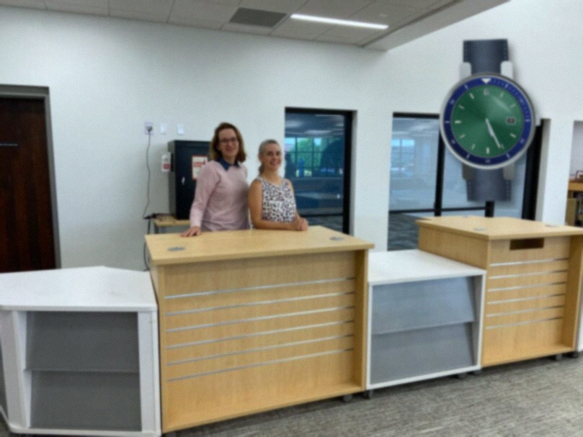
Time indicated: 5:26
